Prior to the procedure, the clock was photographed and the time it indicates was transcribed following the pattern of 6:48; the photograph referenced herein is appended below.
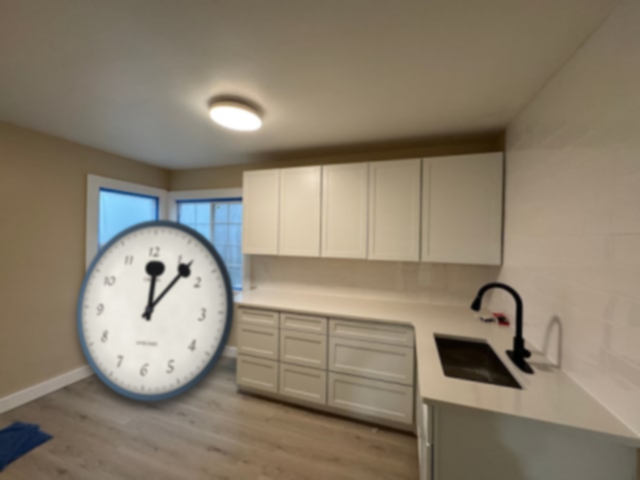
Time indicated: 12:07
